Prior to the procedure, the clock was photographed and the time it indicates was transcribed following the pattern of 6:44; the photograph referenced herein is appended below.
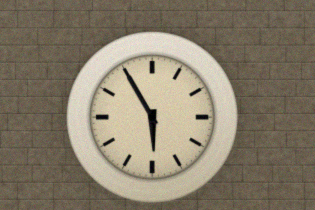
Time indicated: 5:55
